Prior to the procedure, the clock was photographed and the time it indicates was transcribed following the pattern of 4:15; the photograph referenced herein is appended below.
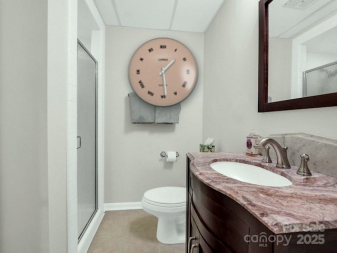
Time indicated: 1:29
